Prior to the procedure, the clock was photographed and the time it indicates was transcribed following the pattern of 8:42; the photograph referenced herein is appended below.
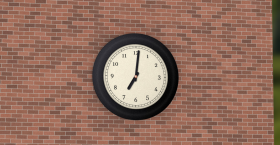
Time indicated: 7:01
